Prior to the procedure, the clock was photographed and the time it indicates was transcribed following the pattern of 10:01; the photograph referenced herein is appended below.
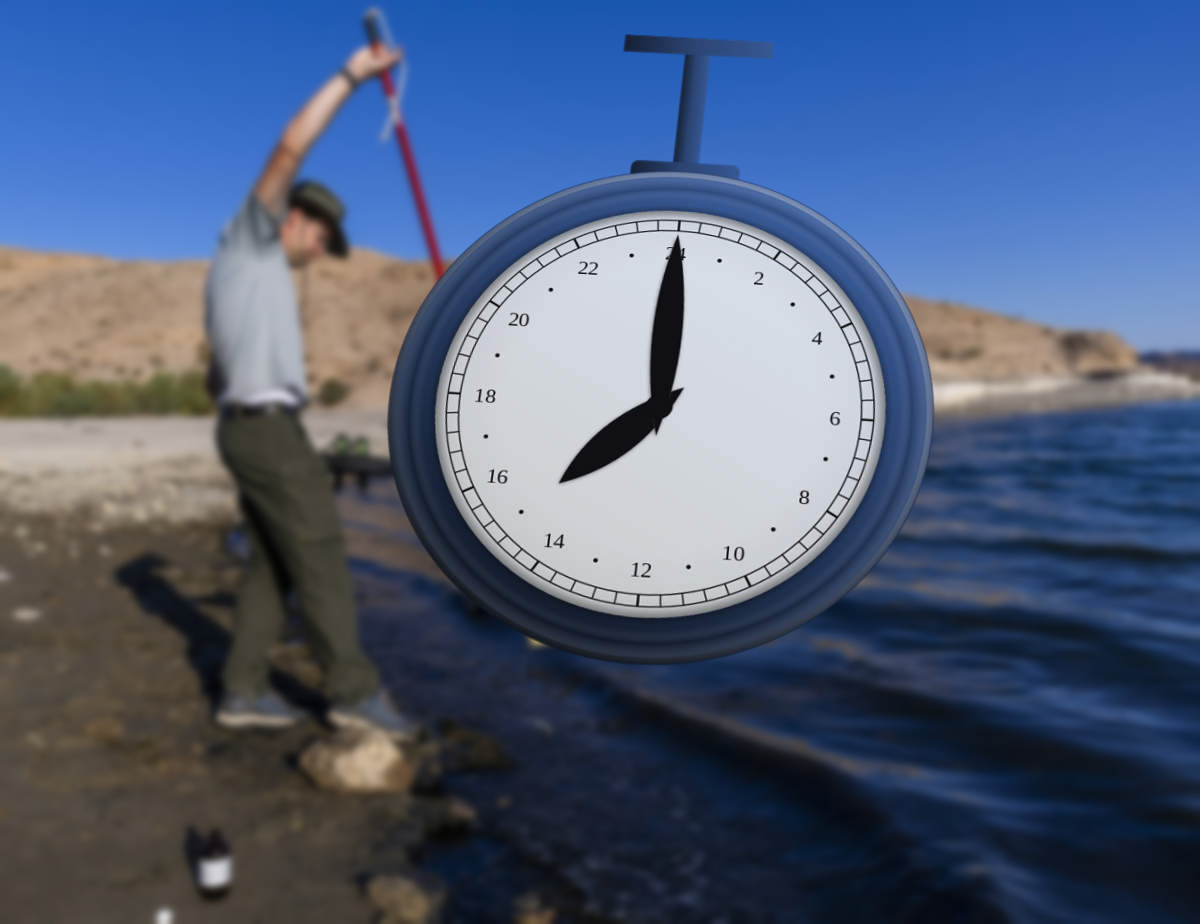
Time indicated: 15:00
